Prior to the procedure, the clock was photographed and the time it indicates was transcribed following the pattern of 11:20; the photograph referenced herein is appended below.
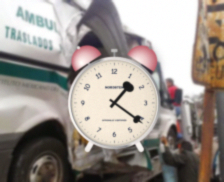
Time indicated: 1:21
